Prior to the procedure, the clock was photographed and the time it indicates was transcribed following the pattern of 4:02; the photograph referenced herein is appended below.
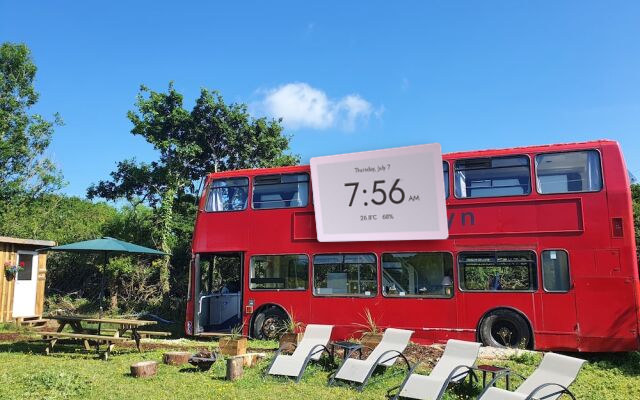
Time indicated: 7:56
